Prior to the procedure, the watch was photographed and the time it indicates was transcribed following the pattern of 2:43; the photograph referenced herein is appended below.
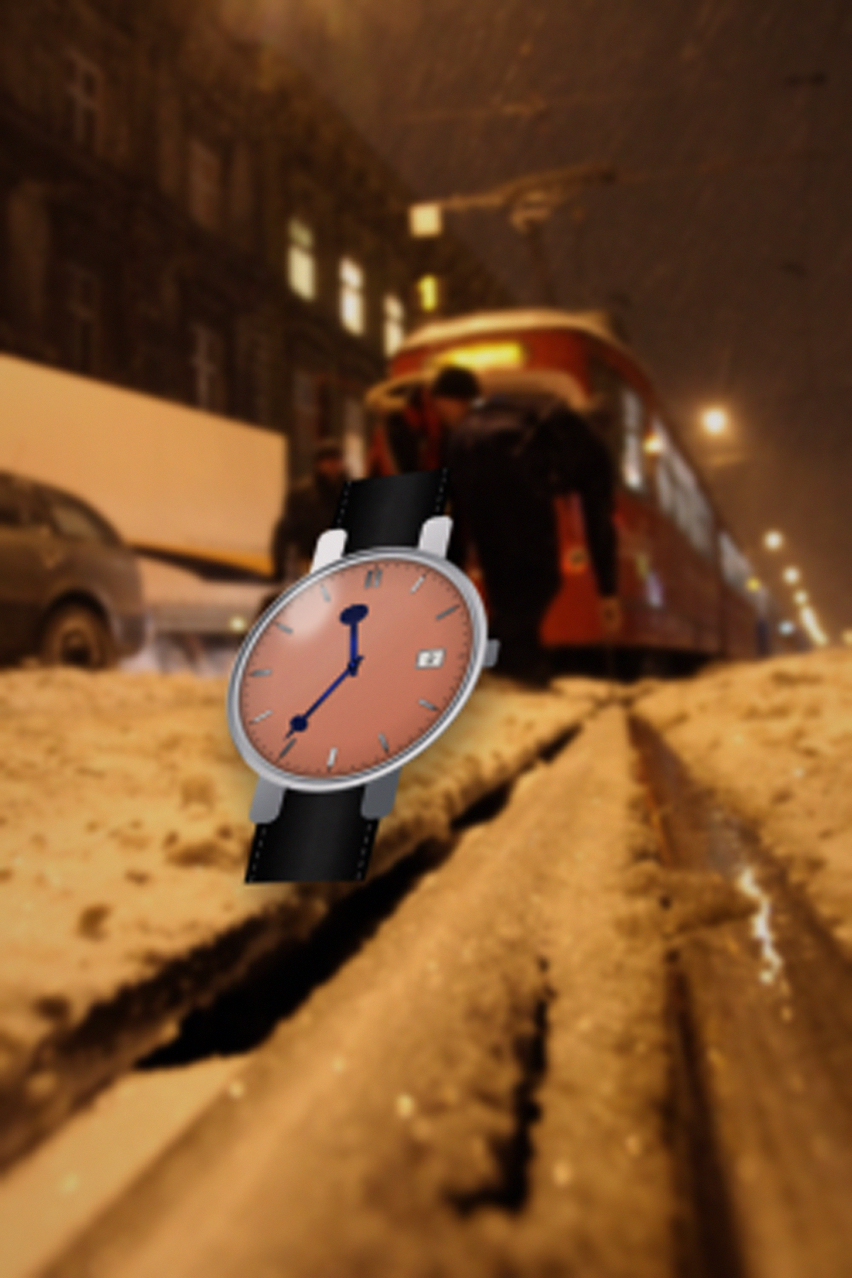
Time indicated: 11:36
